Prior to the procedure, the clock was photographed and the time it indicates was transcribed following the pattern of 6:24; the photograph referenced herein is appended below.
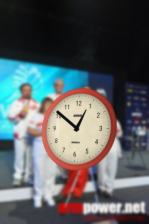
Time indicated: 12:51
